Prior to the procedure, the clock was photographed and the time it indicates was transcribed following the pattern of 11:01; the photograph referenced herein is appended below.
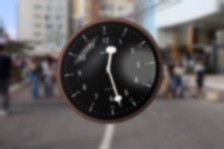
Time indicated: 12:28
